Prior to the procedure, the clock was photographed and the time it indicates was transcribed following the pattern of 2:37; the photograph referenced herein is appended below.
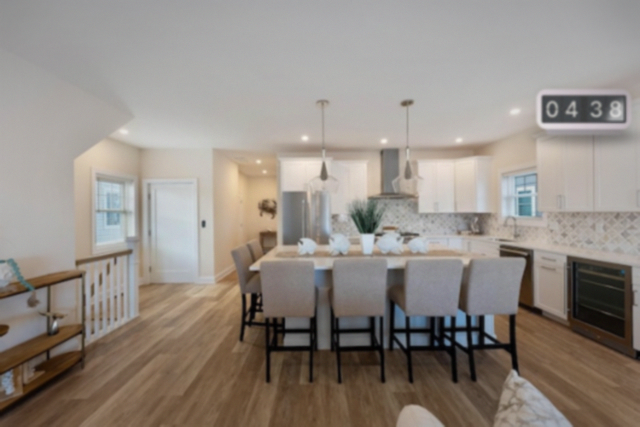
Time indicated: 4:38
